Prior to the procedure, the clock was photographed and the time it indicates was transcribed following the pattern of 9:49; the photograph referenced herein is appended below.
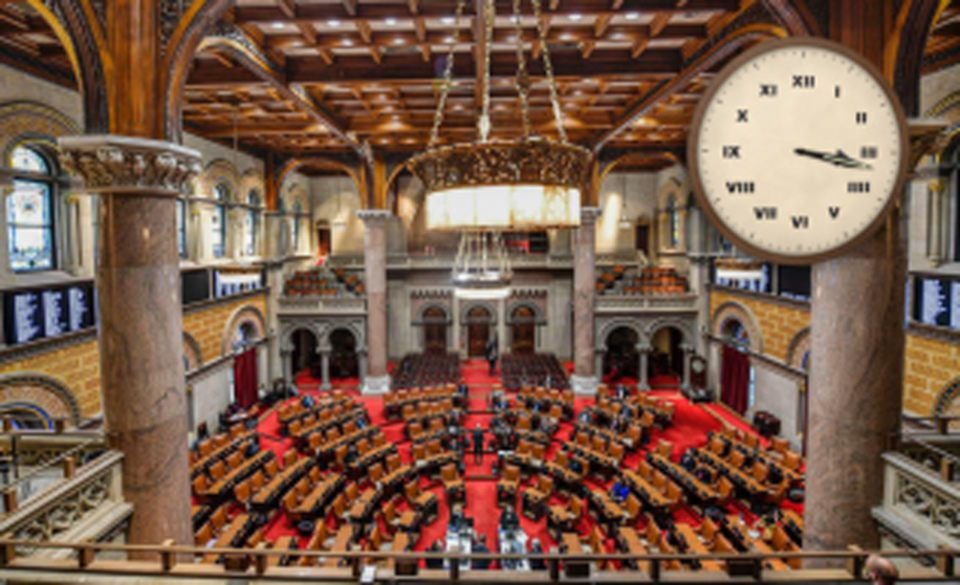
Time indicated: 3:17
